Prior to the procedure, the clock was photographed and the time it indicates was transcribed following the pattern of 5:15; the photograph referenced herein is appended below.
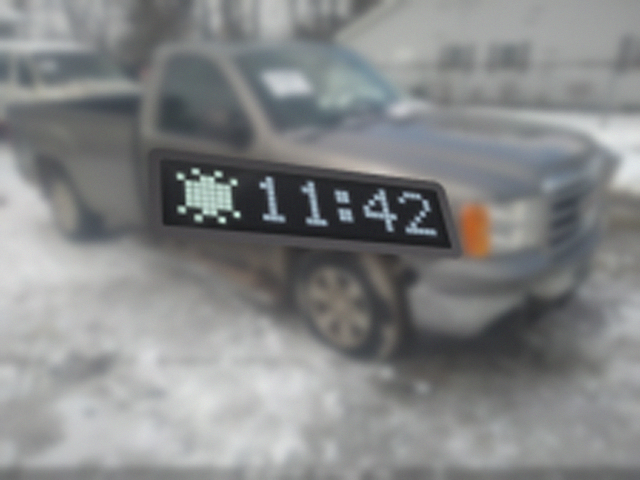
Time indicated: 11:42
